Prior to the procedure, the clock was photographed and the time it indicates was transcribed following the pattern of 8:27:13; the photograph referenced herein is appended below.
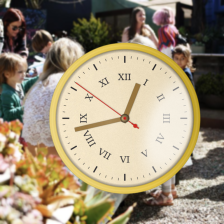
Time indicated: 12:42:51
